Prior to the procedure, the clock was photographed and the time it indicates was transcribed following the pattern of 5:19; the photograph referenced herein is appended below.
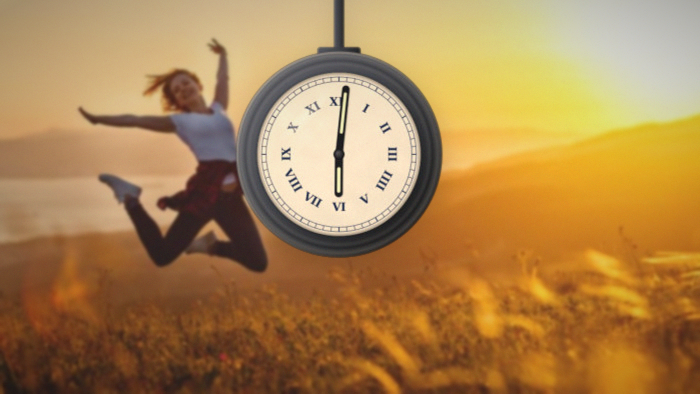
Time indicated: 6:01
